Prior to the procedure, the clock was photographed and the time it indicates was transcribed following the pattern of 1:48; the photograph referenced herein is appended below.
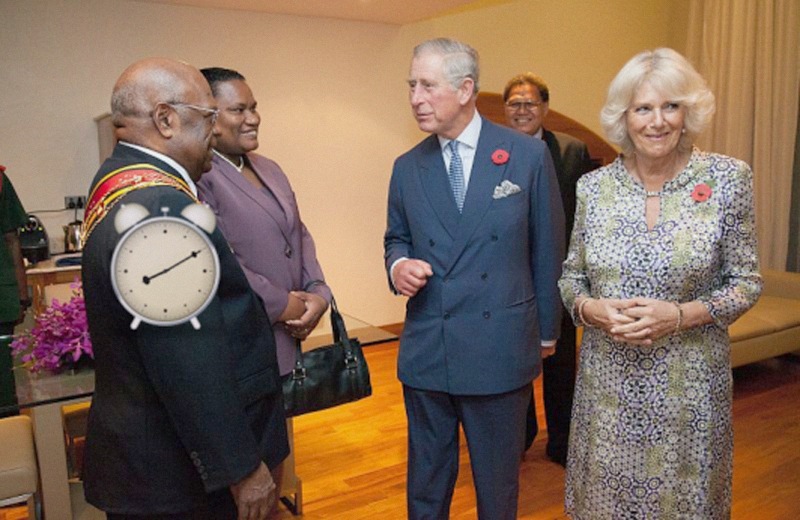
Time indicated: 8:10
